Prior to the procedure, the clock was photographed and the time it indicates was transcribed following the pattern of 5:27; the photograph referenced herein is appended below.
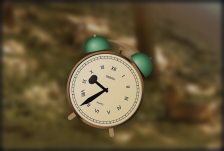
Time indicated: 9:36
